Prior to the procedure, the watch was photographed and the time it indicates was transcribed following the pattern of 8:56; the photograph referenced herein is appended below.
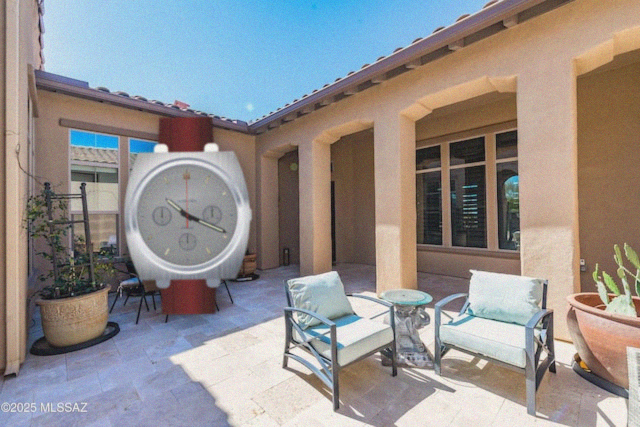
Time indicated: 10:19
